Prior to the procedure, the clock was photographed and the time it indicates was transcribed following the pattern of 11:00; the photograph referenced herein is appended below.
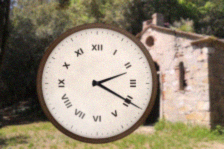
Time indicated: 2:20
